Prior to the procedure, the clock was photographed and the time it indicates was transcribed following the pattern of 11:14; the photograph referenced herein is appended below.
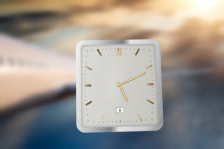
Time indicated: 5:11
